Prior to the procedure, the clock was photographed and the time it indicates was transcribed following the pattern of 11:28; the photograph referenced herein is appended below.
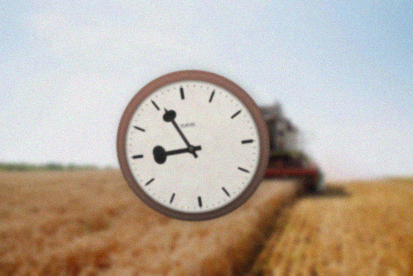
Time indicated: 8:56
